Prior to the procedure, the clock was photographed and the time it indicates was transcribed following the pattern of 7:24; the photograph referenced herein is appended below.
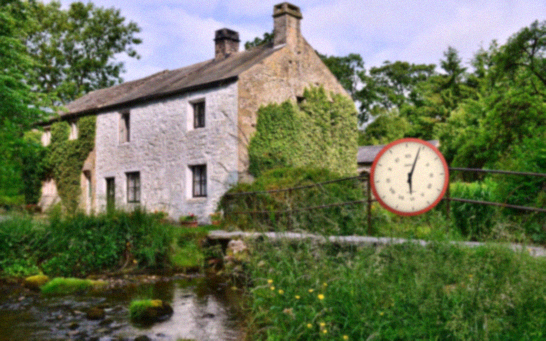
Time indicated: 6:04
